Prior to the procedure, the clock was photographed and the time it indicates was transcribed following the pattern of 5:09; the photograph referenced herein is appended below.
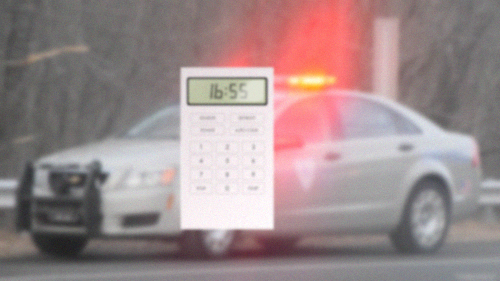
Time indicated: 16:55
